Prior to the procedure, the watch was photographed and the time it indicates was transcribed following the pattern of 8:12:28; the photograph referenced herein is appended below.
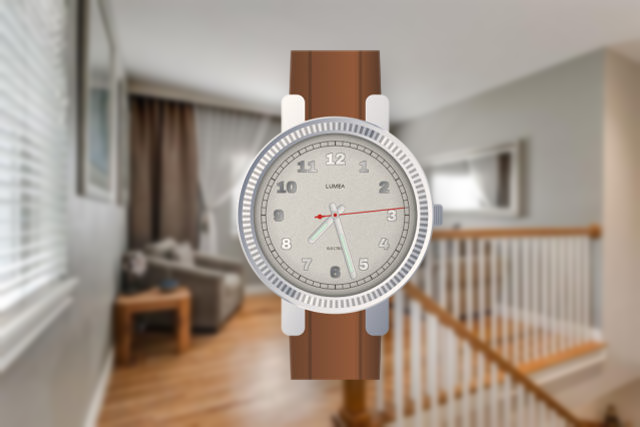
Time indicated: 7:27:14
